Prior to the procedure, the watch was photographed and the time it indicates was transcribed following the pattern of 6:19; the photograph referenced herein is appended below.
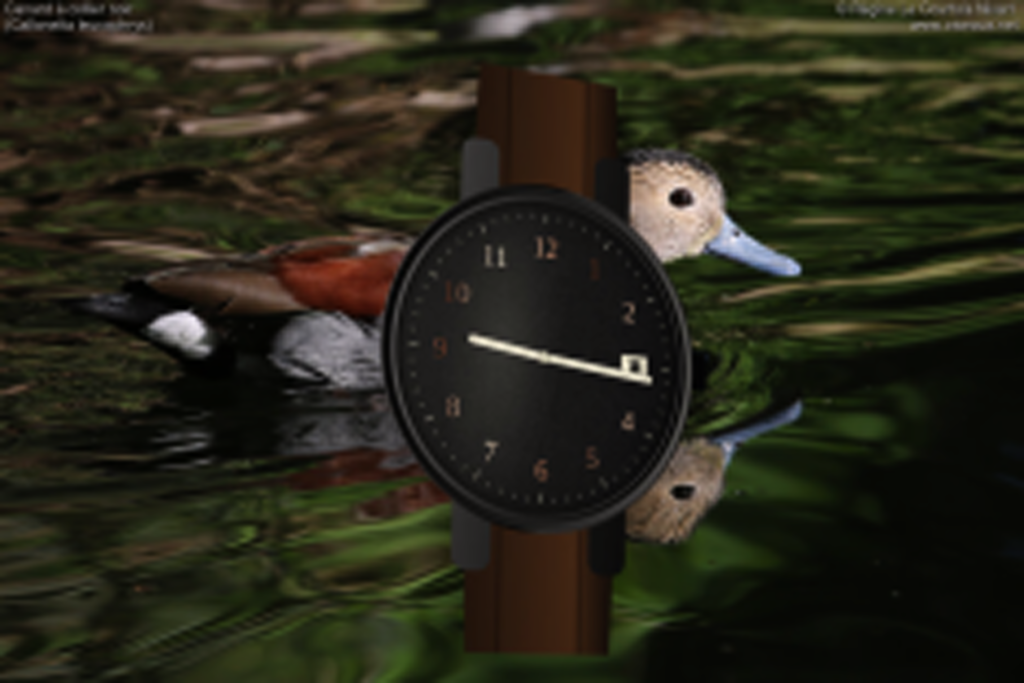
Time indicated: 9:16
